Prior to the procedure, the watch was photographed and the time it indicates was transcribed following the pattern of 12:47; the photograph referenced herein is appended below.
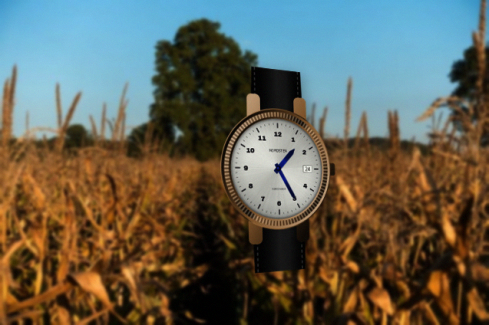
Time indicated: 1:25
